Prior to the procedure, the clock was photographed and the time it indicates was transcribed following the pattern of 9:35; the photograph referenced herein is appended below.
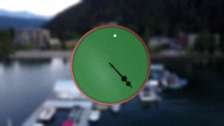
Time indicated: 4:22
